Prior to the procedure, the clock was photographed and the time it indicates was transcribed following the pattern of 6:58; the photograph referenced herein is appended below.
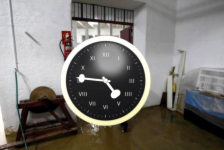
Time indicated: 4:46
